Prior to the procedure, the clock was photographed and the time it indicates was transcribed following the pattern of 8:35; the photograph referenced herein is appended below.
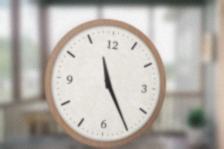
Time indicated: 11:25
